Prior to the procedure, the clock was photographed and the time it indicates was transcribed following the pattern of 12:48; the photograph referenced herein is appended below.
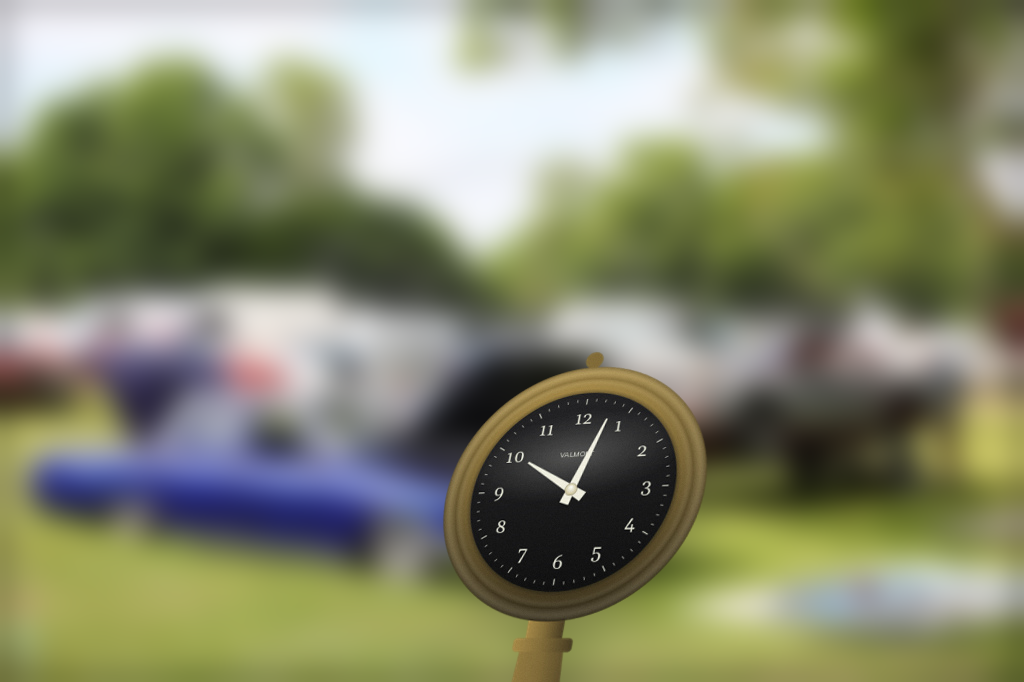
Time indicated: 10:03
